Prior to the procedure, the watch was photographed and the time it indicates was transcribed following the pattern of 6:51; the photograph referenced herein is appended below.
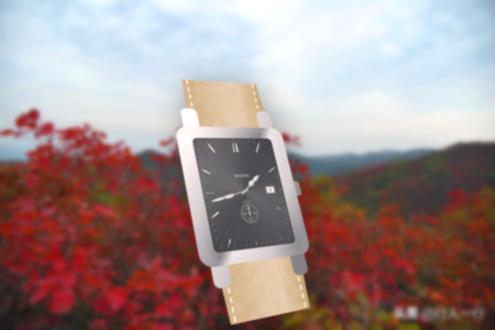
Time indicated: 1:43
